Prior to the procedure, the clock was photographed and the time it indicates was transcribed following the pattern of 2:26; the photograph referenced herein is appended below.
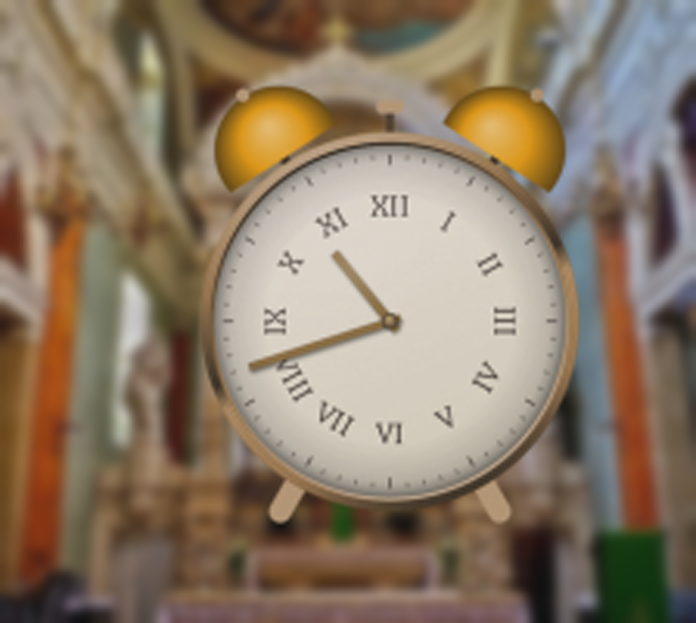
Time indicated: 10:42
